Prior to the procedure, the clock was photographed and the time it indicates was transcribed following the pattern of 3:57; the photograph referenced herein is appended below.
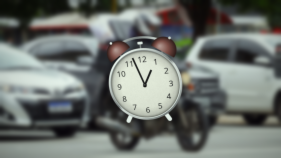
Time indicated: 12:57
